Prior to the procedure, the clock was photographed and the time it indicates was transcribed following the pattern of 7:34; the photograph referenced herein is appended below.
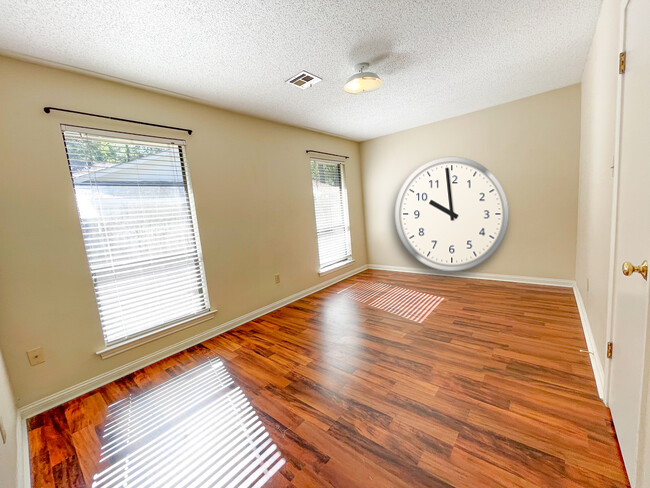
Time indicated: 9:59
